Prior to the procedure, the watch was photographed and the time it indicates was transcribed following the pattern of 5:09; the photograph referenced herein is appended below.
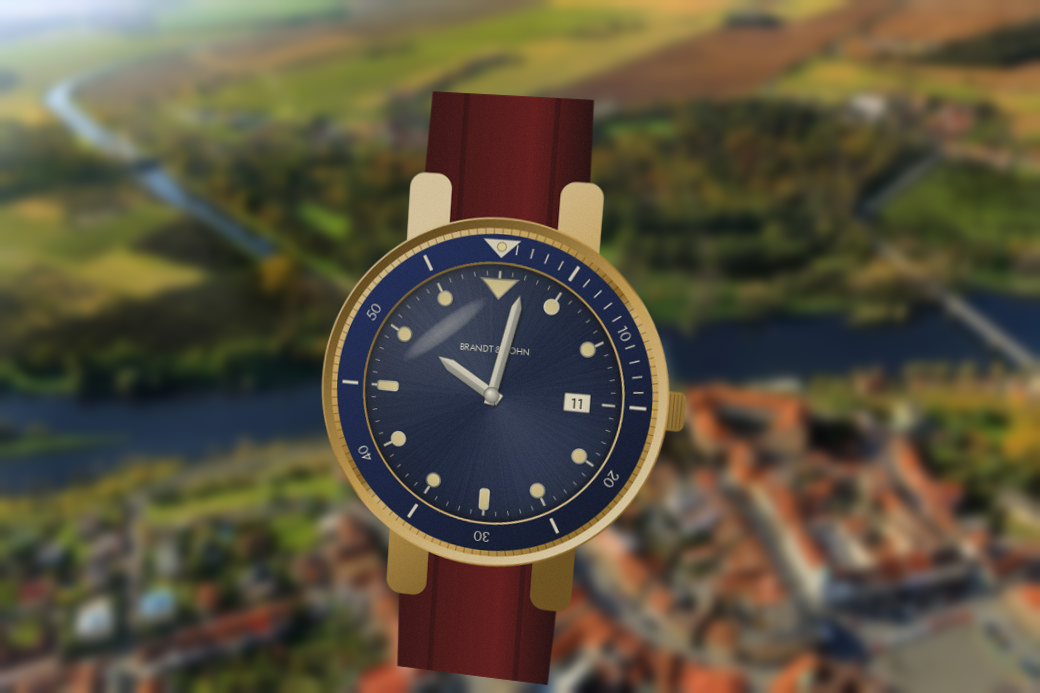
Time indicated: 10:02
